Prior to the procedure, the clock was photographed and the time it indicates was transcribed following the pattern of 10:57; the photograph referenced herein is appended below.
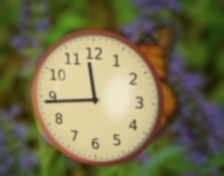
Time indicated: 11:44
